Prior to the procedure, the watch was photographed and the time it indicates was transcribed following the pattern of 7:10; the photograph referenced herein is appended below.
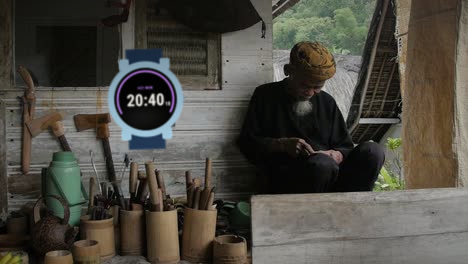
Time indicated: 20:40
